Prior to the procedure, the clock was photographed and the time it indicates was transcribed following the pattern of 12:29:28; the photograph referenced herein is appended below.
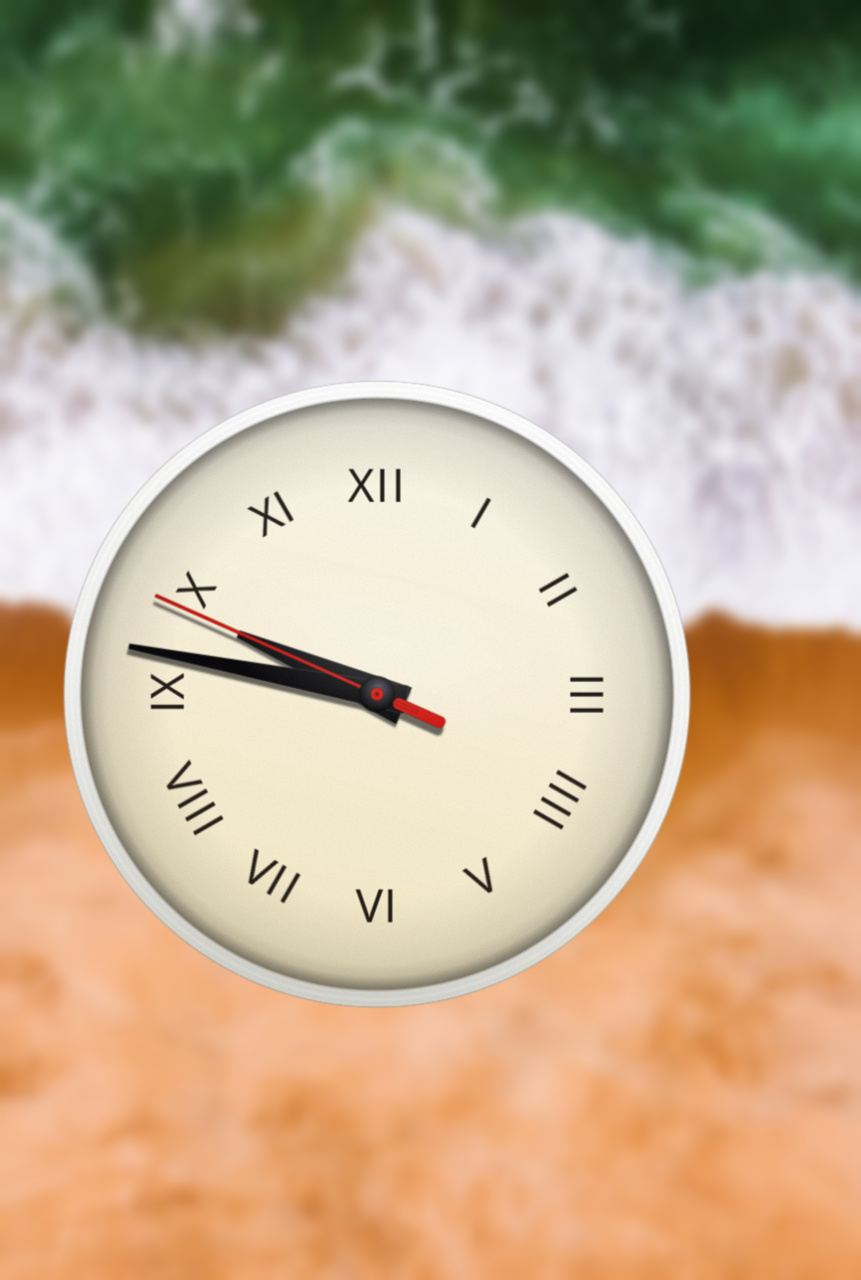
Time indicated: 9:46:49
